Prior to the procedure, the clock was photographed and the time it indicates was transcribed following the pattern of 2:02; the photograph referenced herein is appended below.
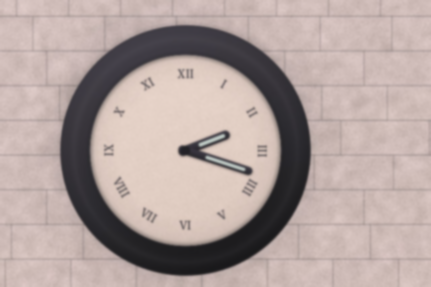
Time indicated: 2:18
